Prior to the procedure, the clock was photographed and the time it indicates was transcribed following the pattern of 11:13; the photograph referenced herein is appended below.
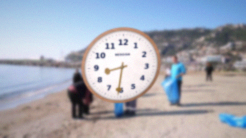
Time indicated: 8:31
